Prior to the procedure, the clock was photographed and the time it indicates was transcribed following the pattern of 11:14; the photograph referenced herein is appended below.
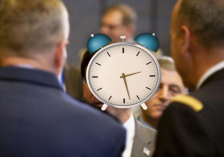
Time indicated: 2:28
